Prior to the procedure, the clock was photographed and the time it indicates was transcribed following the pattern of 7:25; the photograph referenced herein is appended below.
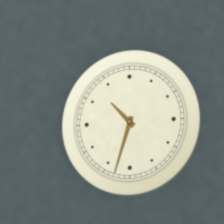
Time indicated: 10:33
